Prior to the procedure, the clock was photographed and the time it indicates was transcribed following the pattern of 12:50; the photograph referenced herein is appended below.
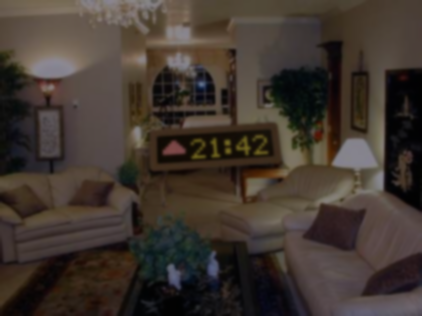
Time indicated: 21:42
